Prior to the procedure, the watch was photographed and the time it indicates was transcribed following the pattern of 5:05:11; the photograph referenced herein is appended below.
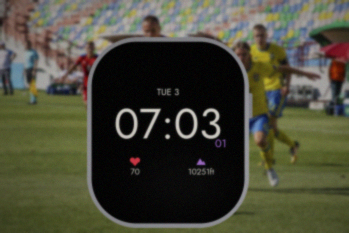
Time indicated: 7:03:01
